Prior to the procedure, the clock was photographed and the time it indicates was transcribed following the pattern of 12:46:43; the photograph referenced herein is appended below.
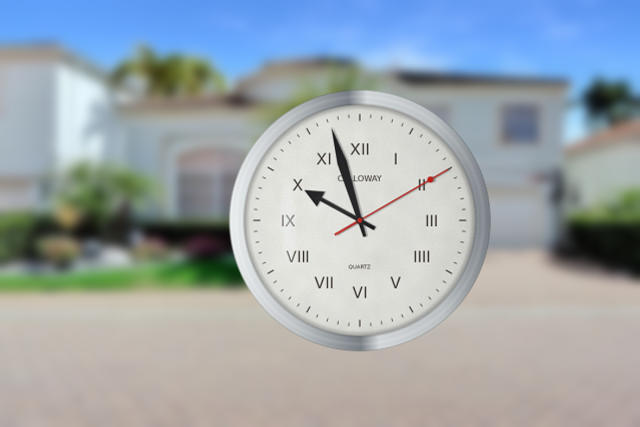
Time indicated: 9:57:10
